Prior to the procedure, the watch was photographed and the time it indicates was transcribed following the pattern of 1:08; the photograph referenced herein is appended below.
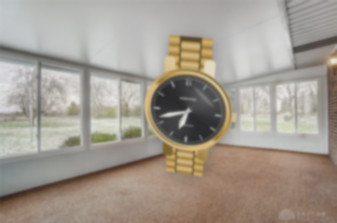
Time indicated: 6:42
